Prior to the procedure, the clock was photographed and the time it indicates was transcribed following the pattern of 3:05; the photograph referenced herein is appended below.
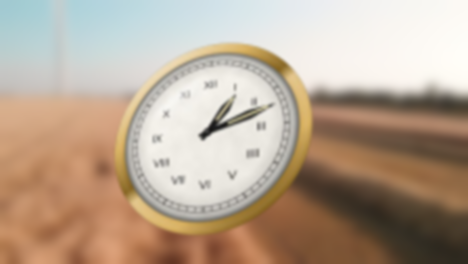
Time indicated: 1:12
